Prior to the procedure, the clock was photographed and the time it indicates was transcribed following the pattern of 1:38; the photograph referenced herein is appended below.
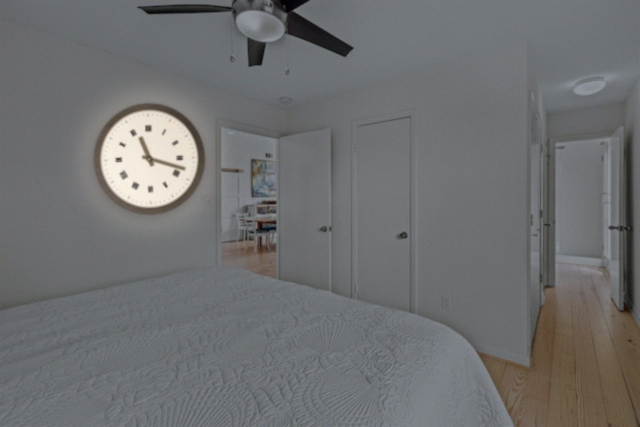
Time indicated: 11:18
